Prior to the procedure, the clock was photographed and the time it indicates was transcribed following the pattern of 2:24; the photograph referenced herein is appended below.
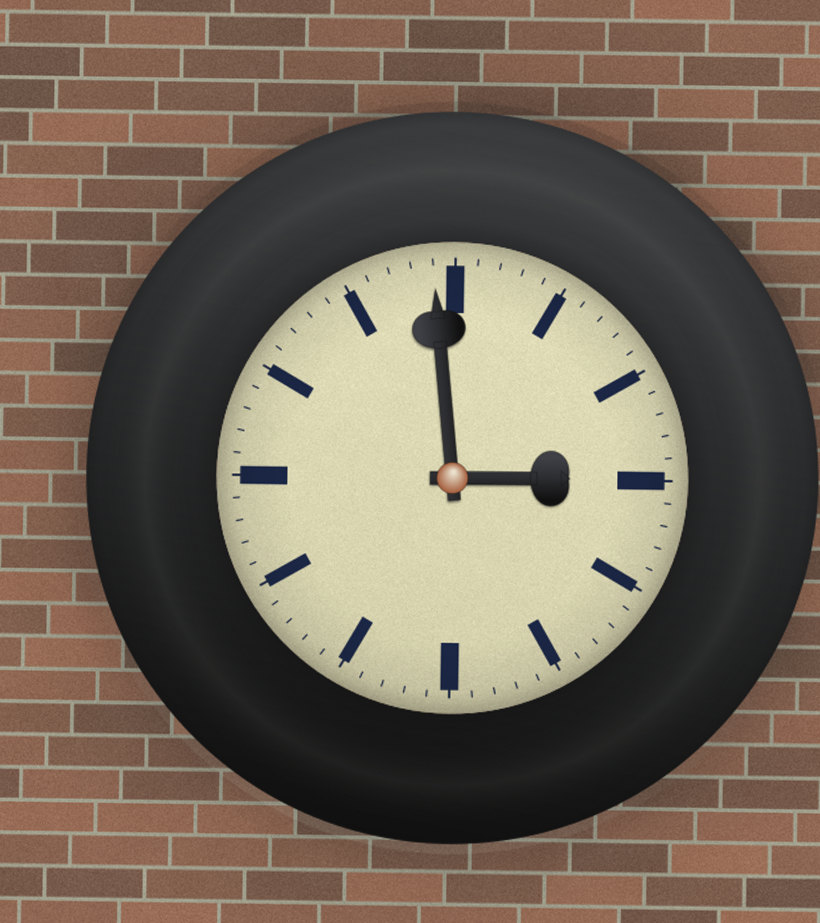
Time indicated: 2:59
